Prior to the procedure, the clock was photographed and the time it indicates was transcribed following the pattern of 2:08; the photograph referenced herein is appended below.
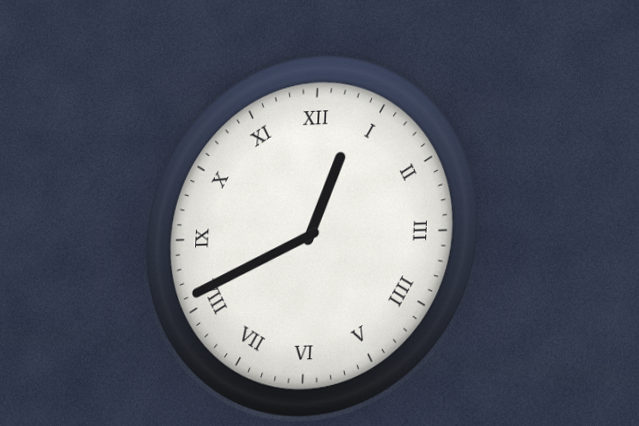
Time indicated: 12:41
